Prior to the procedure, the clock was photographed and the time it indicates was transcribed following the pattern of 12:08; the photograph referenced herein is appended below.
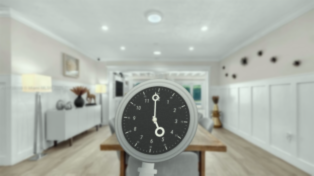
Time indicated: 4:59
